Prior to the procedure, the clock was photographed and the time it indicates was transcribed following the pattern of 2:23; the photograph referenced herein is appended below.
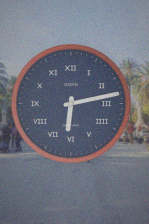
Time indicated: 6:13
